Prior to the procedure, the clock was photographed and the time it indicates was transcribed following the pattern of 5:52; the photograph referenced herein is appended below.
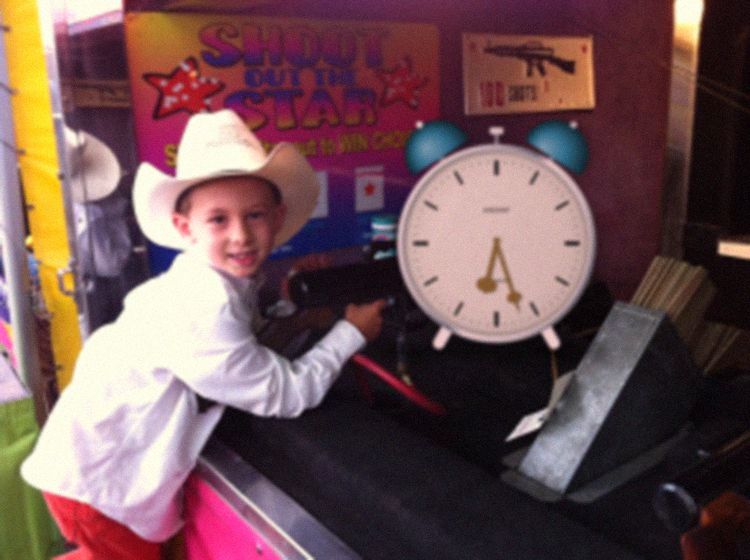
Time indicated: 6:27
